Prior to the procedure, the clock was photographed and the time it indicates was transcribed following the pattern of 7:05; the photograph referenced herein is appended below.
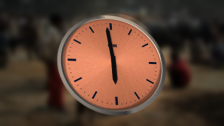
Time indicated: 5:59
